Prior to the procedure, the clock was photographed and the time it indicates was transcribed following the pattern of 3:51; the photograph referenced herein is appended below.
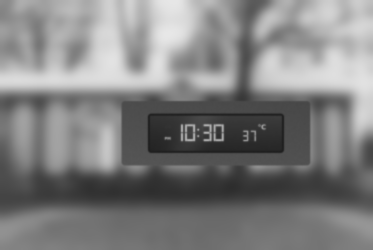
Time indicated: 10:30
